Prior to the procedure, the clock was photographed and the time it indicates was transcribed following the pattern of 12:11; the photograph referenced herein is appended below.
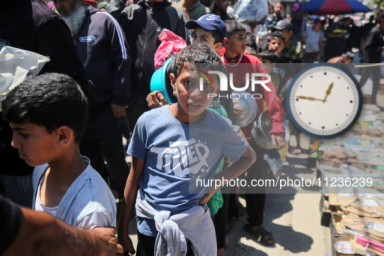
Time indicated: 12:46
